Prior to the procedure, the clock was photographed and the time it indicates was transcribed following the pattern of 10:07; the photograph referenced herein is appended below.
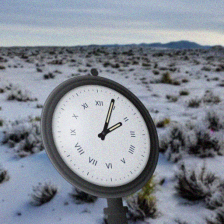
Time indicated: 2:04
